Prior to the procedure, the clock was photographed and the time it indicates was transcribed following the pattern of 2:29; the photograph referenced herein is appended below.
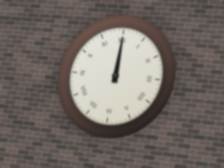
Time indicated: 12:00
